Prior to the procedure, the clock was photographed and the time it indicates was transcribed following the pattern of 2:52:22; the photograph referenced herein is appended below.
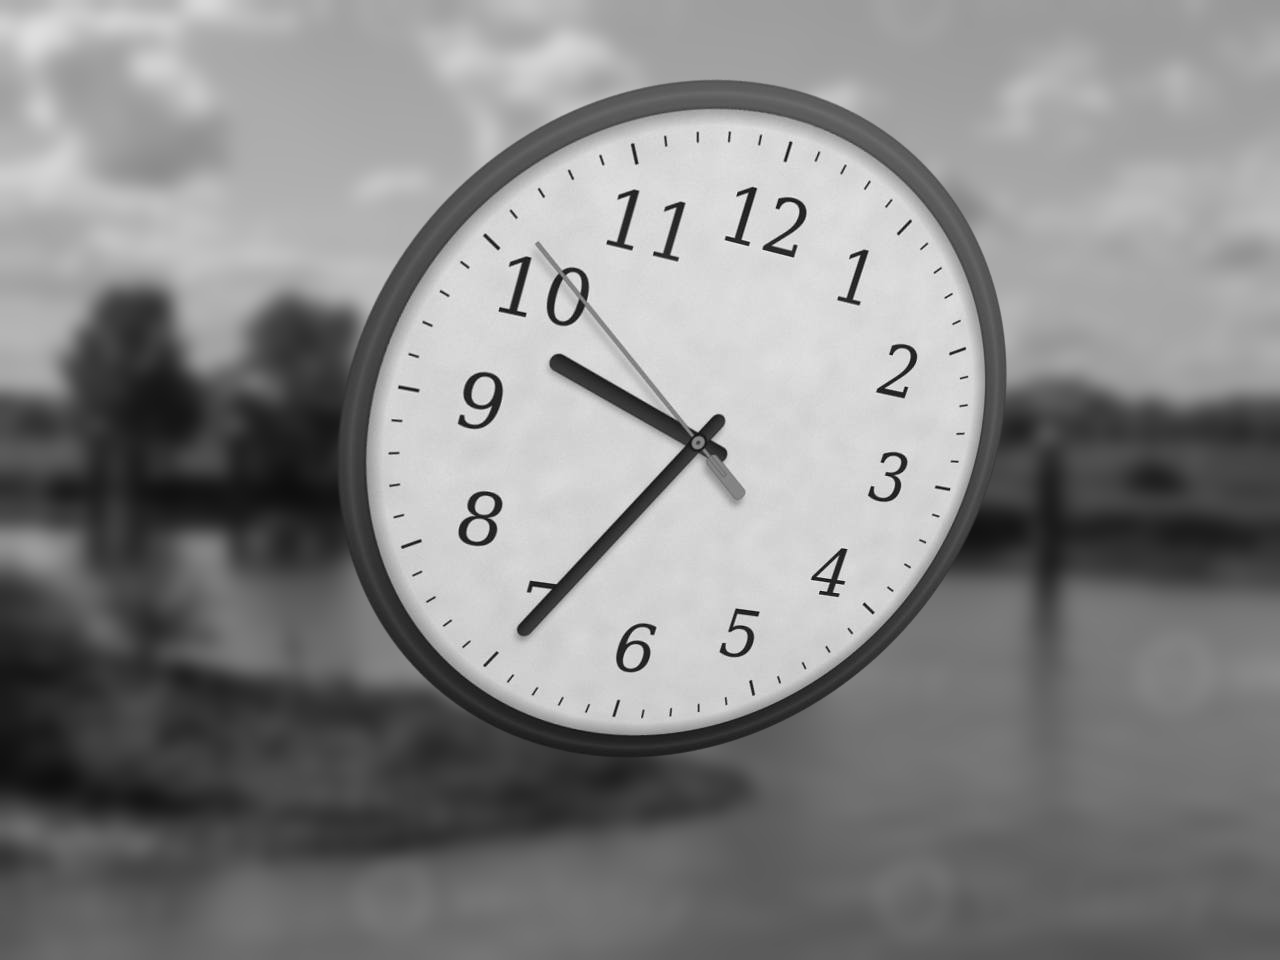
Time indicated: 9:34:51
